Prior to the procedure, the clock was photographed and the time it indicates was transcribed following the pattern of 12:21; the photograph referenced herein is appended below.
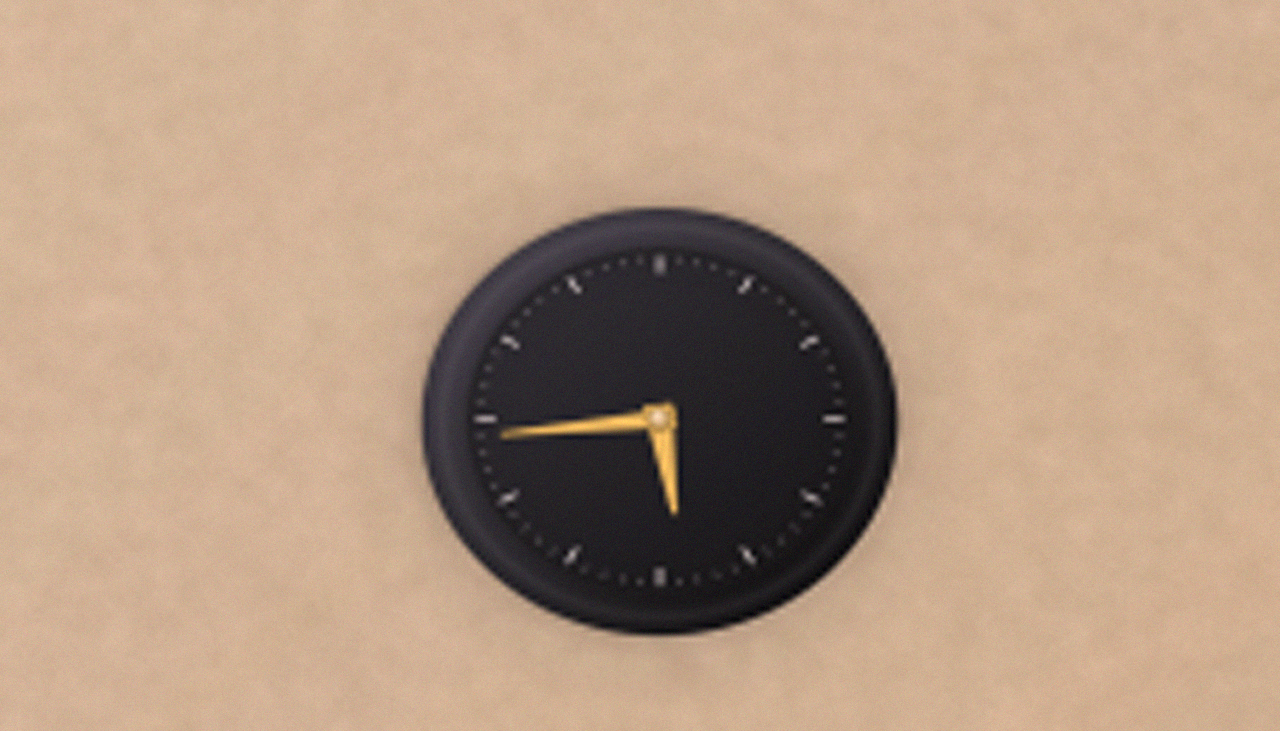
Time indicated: 5:44
